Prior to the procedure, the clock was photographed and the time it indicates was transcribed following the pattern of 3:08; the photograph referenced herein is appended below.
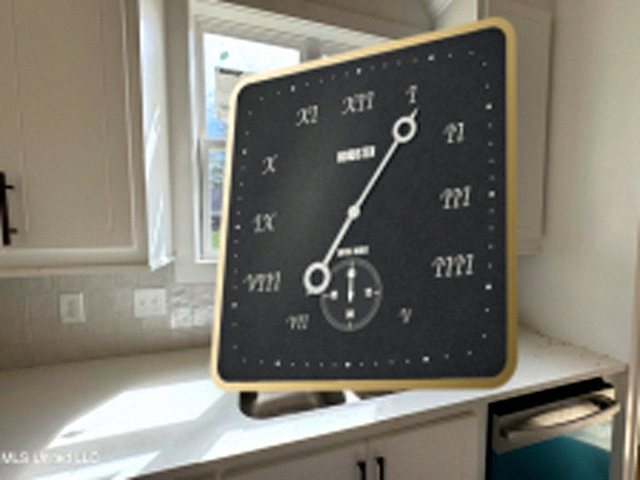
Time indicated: 7:06
